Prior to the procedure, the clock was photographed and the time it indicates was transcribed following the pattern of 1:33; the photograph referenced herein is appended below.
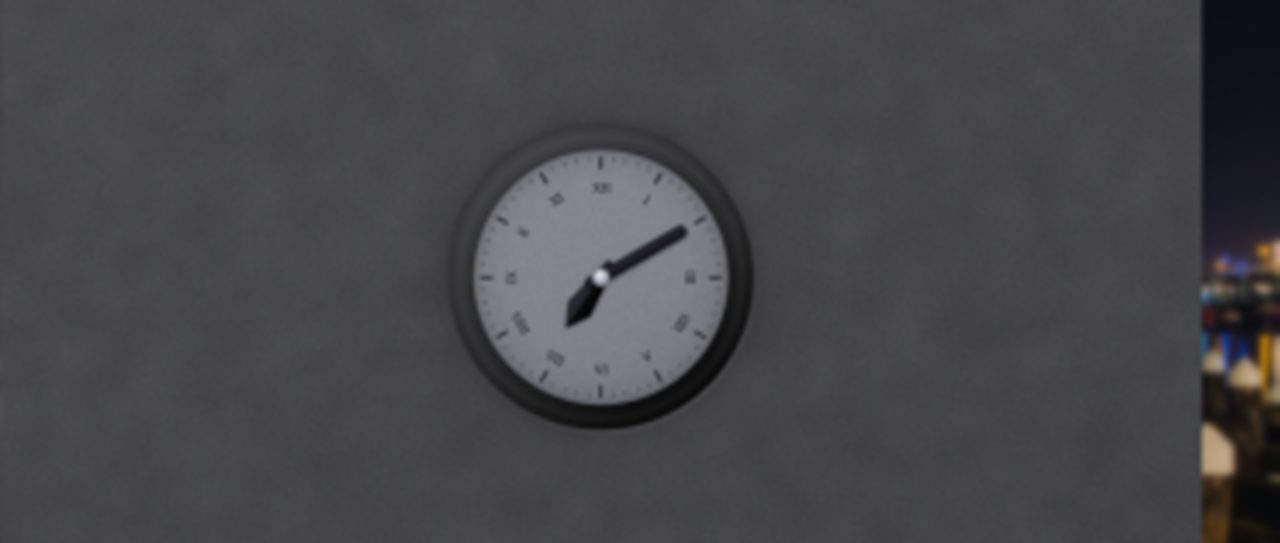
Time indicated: 7:10
